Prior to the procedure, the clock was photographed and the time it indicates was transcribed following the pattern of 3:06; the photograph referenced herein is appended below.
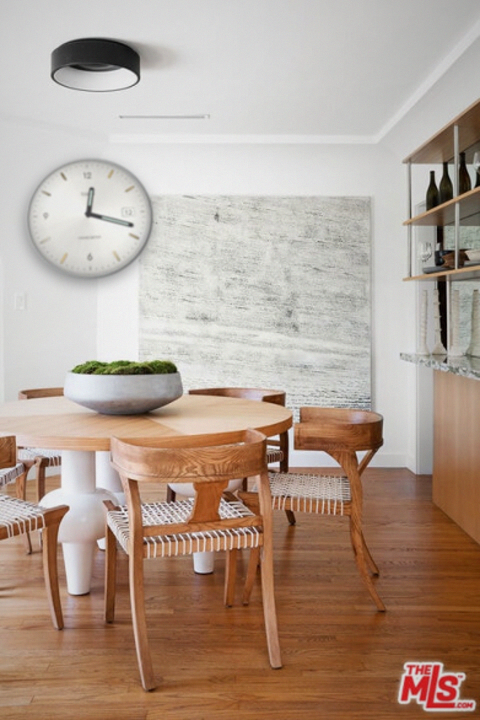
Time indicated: 12:18
